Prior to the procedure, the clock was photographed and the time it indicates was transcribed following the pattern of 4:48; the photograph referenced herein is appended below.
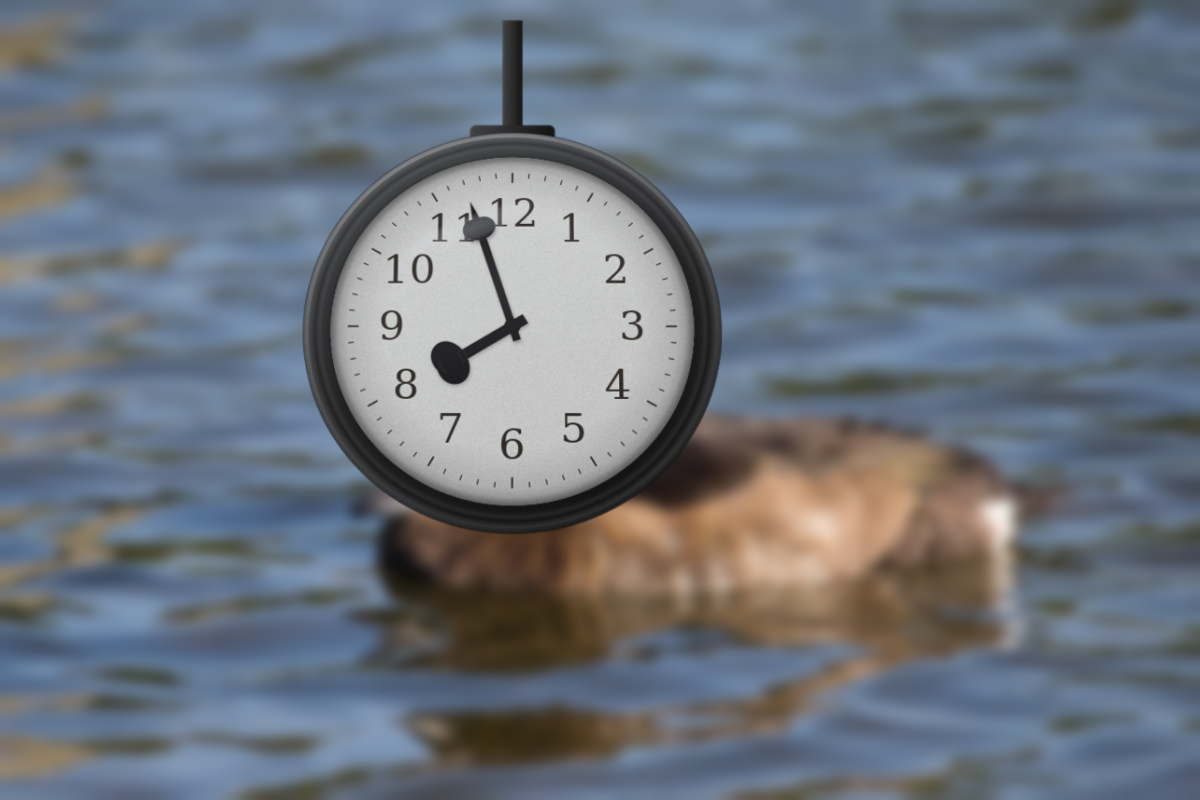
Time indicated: 7:57
